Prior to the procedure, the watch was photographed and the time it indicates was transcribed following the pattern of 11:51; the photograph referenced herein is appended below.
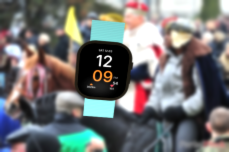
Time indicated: 12:09
